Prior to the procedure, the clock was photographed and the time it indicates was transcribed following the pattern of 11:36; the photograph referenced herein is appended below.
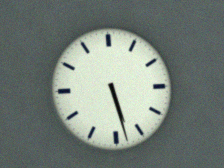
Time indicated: 5:28
